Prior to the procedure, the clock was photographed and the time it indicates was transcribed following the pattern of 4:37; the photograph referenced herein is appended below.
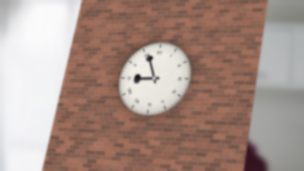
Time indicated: 8:56
